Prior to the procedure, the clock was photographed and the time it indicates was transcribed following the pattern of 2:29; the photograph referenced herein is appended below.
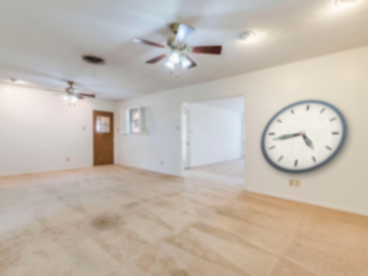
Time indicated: 4:43
